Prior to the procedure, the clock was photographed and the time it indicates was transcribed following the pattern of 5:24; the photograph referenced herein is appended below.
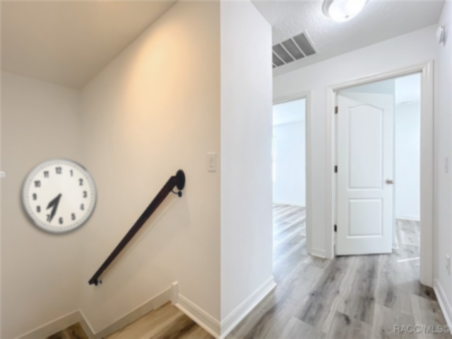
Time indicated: 7:34
